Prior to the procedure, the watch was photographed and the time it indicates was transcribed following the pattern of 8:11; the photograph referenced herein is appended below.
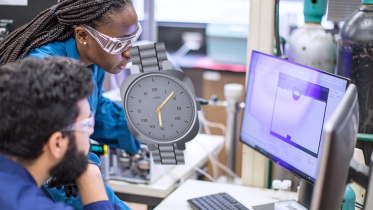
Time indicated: 6:08
